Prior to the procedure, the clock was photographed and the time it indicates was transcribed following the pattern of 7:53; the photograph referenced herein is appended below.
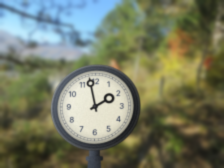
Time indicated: 1:58
